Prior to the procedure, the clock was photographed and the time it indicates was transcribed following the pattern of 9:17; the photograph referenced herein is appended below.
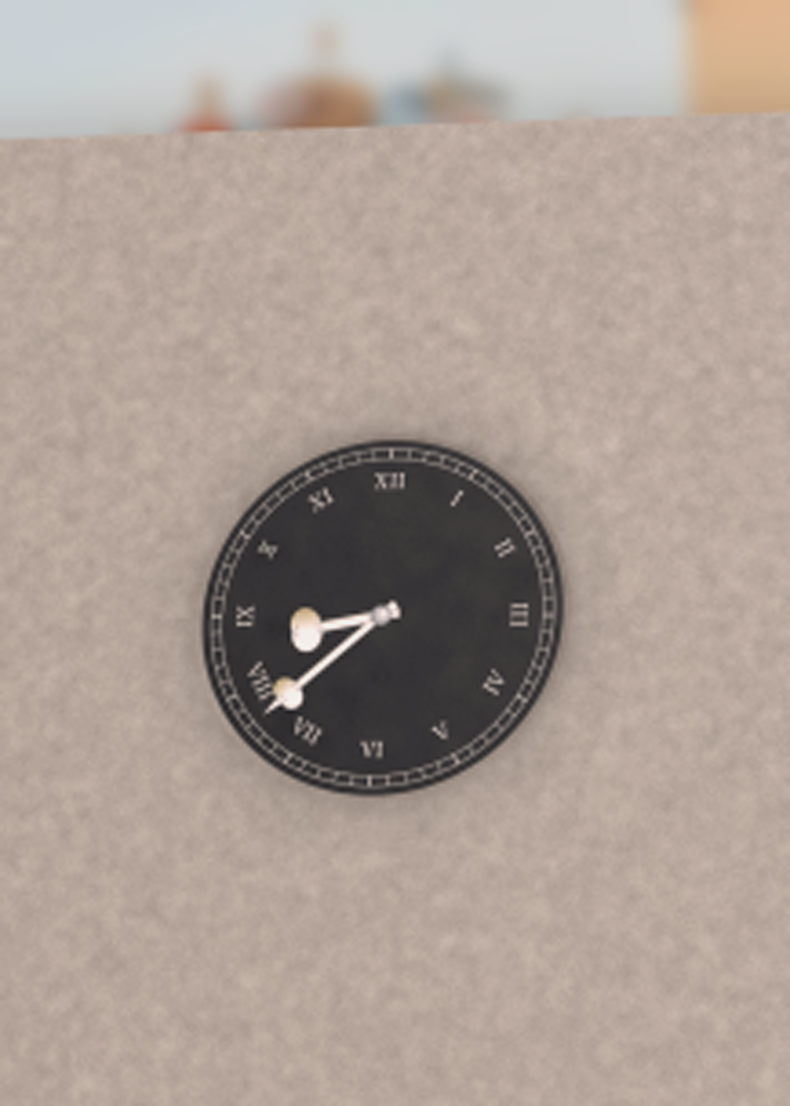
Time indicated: 8:38
